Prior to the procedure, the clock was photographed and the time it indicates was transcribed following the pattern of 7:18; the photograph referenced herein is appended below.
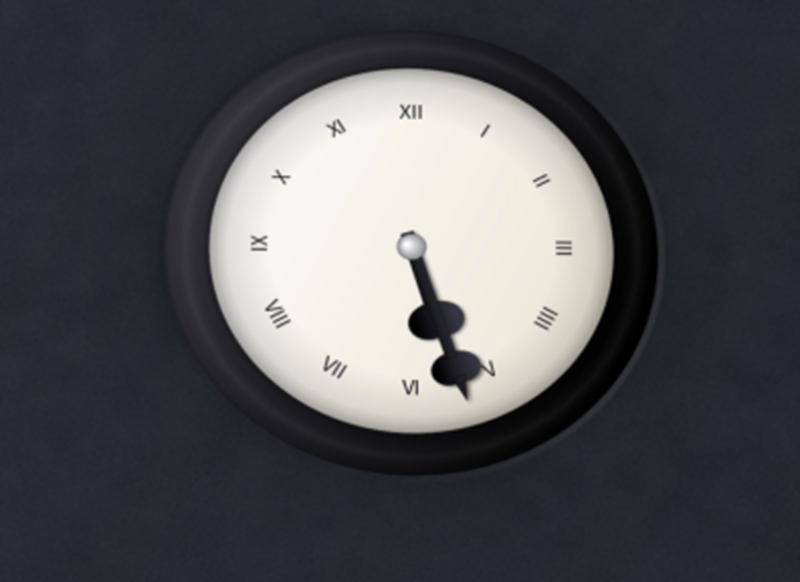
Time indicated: 5:27
